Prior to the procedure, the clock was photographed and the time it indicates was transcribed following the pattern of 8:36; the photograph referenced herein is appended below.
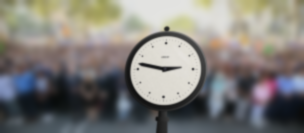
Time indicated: 2:47
